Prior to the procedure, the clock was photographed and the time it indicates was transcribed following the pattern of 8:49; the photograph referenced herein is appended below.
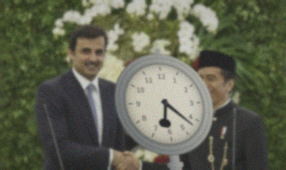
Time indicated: 6:22
